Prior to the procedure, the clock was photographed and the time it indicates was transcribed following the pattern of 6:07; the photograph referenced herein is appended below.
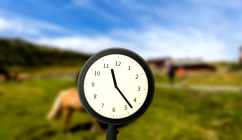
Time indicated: 11:23
